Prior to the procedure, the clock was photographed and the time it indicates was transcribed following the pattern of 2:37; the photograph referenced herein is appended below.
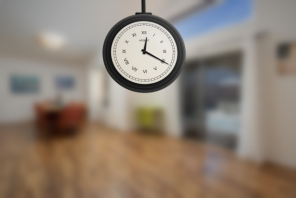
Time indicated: 12:20
